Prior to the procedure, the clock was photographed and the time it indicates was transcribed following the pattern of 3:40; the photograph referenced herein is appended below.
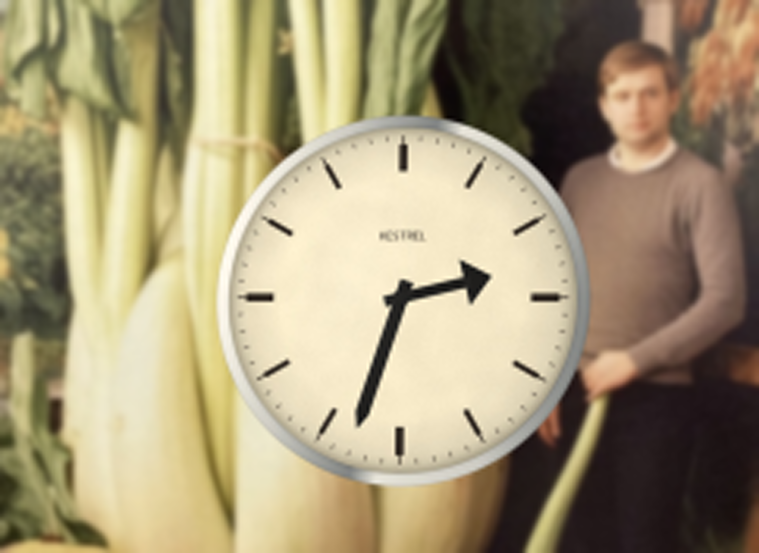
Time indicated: 2:33
